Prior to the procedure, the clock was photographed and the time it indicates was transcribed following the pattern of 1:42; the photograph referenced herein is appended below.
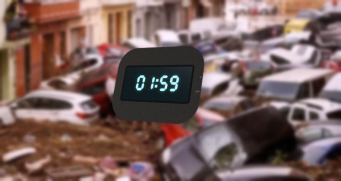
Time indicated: 1:59
